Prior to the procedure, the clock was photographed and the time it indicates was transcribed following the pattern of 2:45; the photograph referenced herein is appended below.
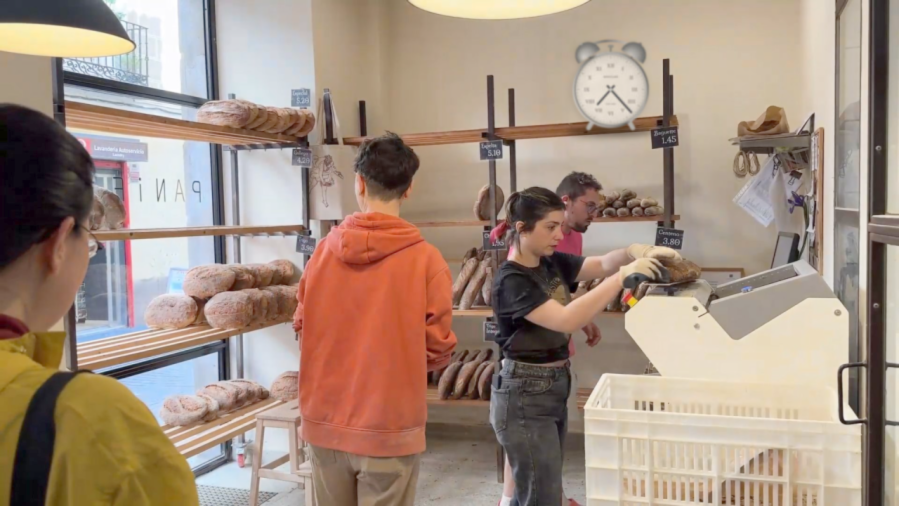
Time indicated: 7:23
